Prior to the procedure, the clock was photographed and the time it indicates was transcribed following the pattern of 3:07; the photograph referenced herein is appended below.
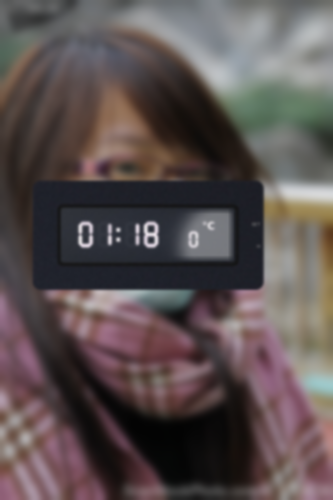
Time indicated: 1:18
